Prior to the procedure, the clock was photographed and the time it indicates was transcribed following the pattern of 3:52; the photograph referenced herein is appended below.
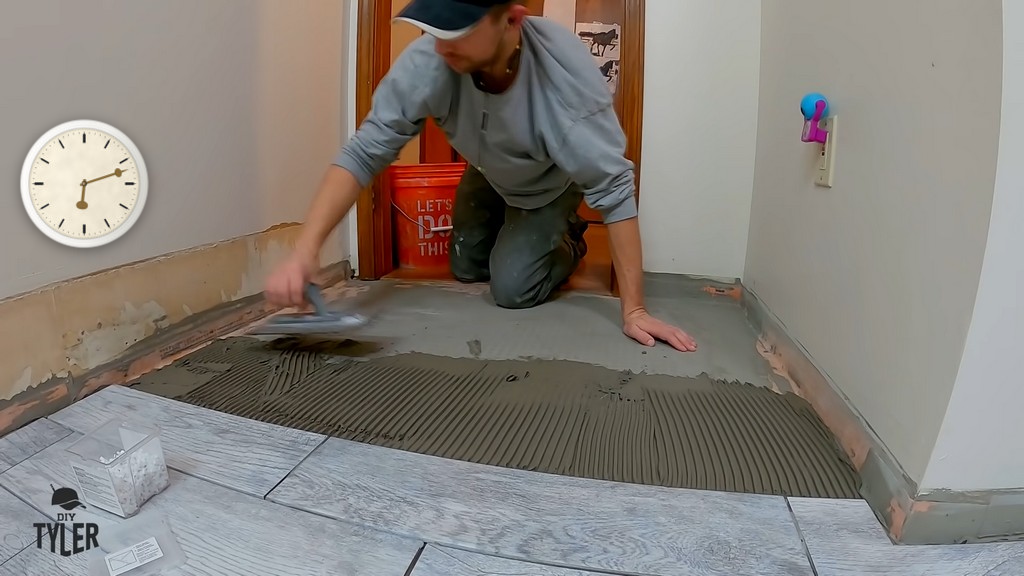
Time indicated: 6:12
